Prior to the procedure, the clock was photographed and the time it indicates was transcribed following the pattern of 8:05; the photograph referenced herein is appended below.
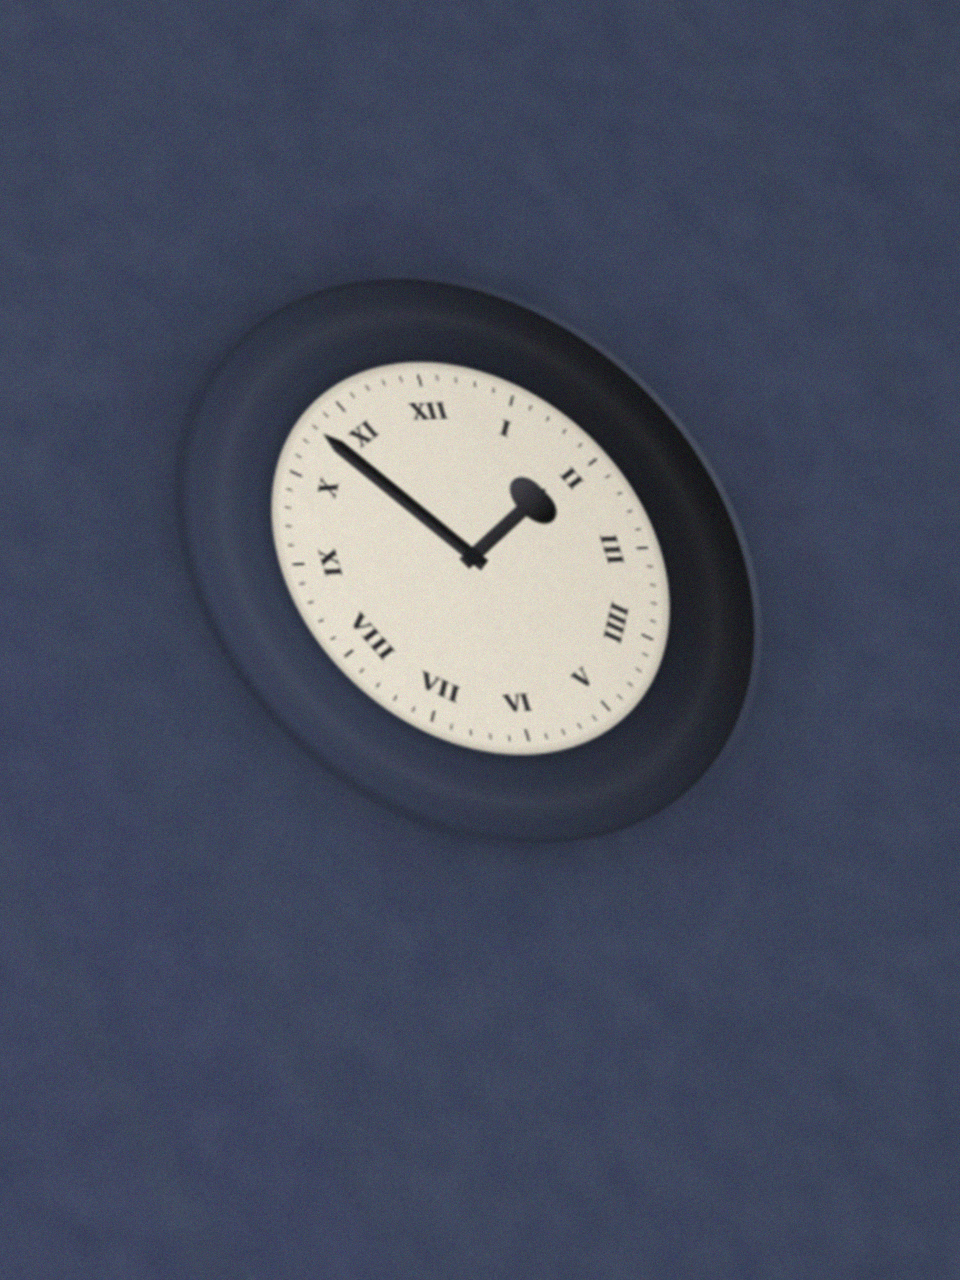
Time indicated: 1:53
